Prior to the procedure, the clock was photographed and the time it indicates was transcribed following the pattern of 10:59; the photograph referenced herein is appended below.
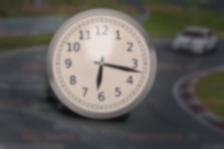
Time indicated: 6:17
